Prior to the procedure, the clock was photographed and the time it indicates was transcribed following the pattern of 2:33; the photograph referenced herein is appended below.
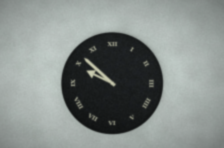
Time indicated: 9:52
